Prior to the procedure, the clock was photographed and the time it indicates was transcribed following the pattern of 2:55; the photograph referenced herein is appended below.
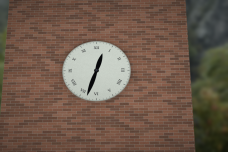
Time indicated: 12:33
